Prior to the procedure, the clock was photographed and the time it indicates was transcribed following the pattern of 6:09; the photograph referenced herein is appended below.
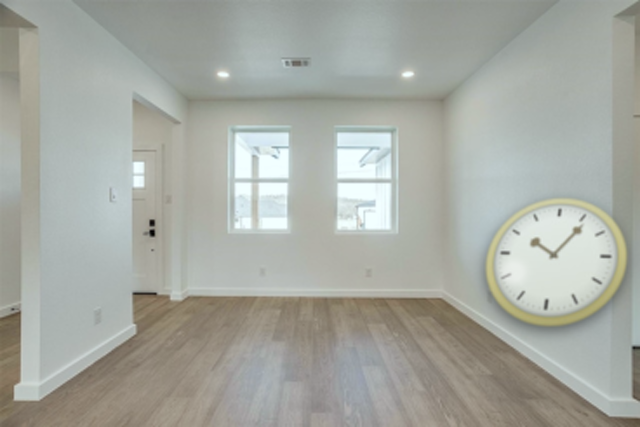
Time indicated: 10:06
